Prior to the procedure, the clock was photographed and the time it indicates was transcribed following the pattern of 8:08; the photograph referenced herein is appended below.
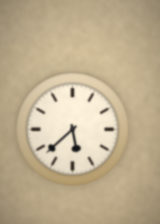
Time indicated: 5:38
